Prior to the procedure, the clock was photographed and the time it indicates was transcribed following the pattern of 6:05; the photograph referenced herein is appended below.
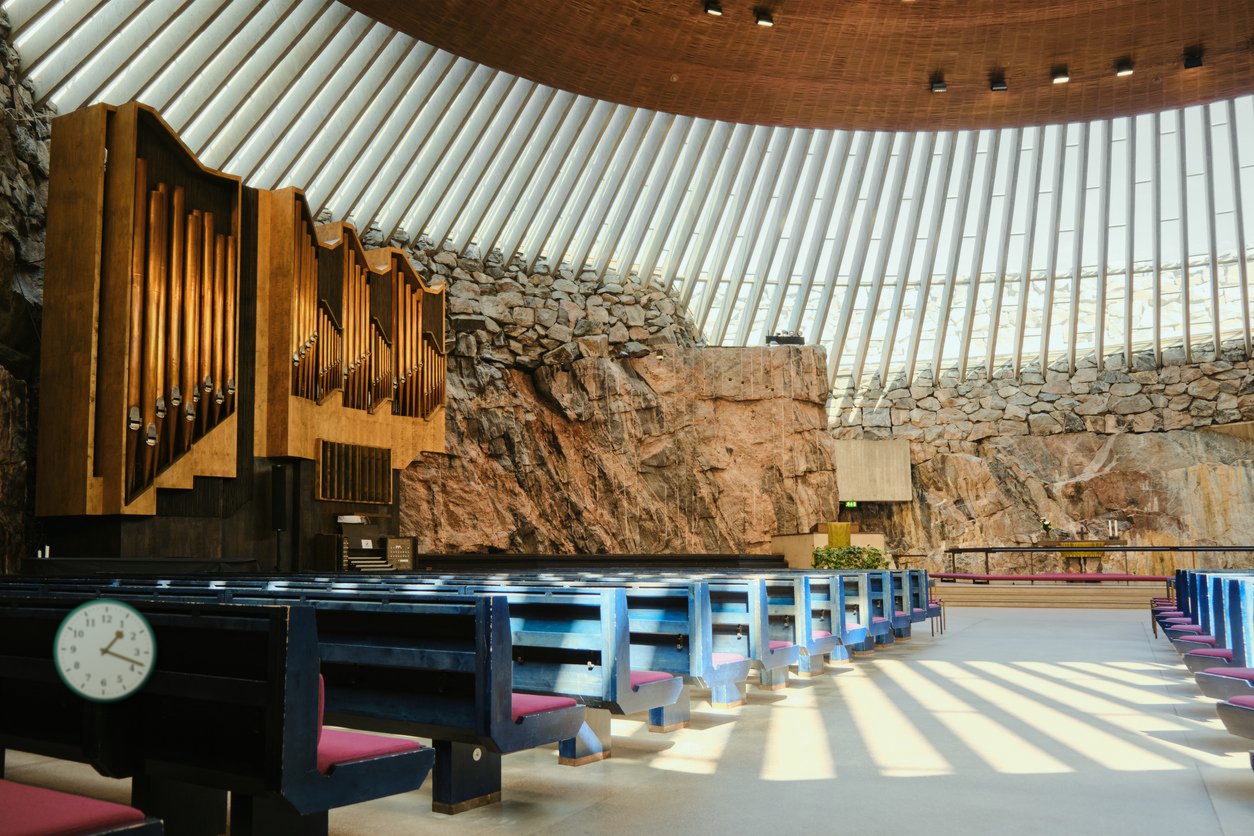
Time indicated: 1:18
